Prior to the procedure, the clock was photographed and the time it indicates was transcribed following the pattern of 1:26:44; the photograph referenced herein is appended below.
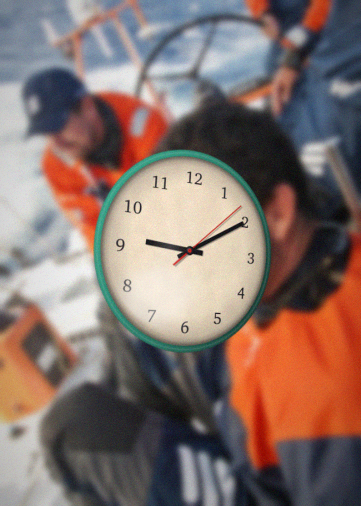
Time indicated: 9:10:08
